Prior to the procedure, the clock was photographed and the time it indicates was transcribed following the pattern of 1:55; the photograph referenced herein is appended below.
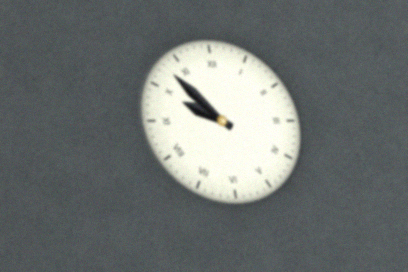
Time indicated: 9:53
